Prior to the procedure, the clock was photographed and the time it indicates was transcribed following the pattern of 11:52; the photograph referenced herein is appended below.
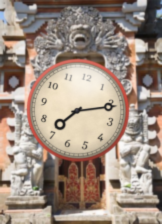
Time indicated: 7:11
